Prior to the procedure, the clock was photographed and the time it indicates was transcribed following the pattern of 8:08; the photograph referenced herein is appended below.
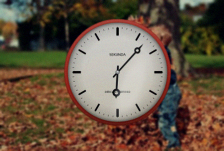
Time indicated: 6:07
